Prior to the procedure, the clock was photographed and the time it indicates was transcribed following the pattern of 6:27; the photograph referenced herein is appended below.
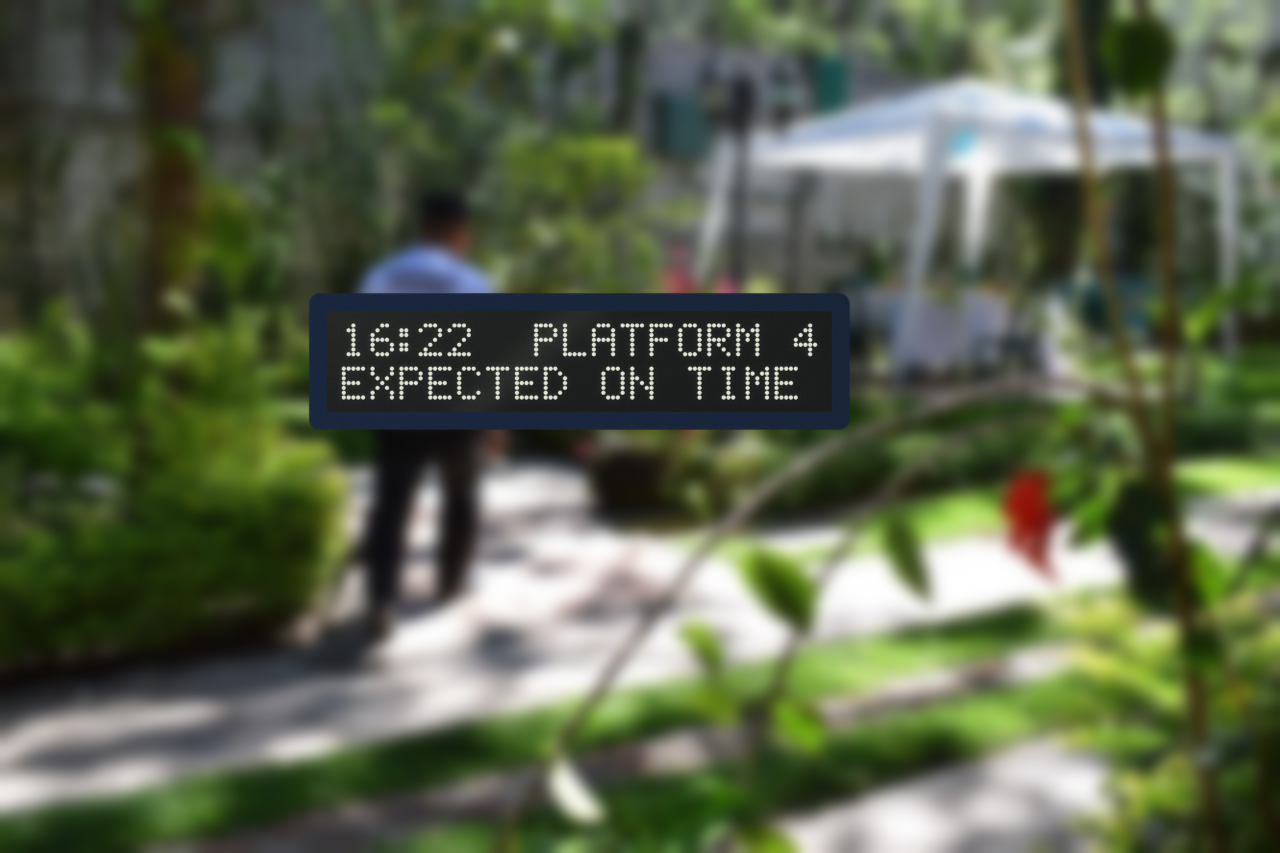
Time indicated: 16:22
